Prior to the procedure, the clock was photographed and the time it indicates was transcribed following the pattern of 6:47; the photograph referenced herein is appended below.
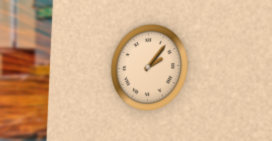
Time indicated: 2:07
